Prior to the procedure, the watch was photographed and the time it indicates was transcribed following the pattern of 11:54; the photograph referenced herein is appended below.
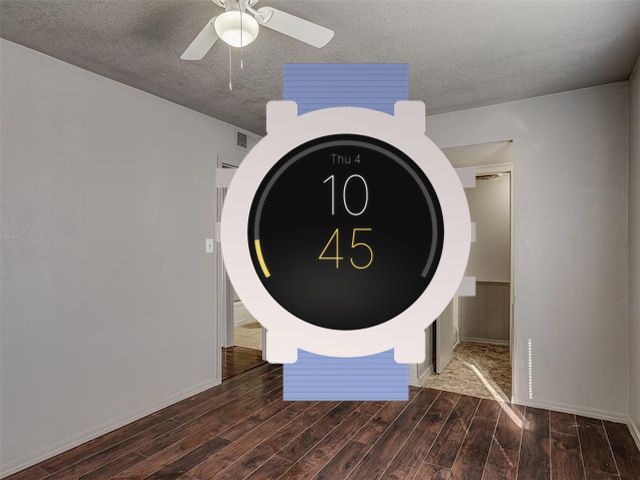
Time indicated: 10:45
